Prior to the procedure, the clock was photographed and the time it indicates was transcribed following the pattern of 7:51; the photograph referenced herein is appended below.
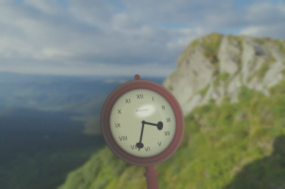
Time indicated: 3:33
